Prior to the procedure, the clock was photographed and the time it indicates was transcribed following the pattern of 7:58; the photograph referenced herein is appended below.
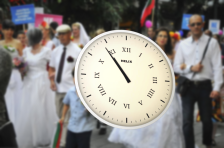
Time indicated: 10:54
